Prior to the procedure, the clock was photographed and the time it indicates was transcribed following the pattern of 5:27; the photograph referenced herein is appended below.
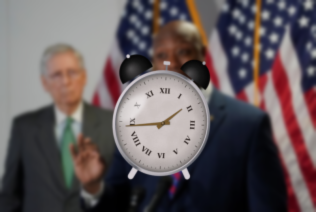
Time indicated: 1:44
